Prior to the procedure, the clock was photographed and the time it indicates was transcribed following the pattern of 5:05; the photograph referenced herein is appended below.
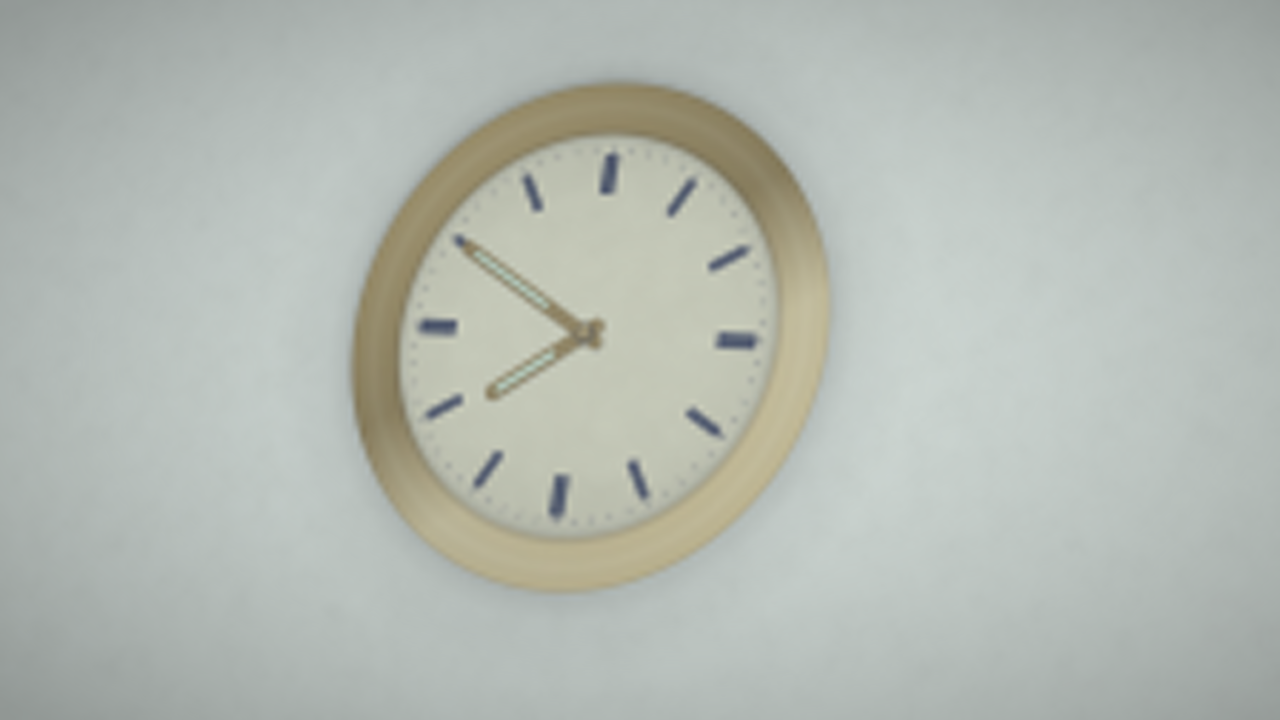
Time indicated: 7:50
